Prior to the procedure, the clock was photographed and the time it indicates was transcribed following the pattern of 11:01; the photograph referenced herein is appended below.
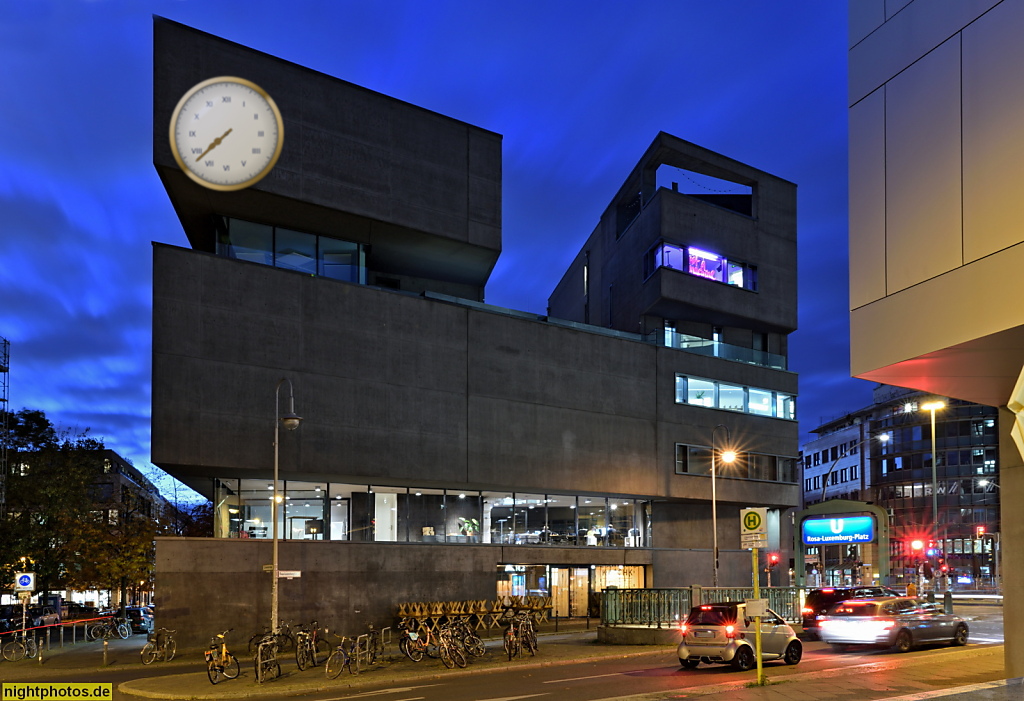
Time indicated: 7:38
